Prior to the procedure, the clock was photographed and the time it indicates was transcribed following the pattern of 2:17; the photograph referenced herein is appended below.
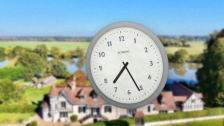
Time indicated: 7:26
